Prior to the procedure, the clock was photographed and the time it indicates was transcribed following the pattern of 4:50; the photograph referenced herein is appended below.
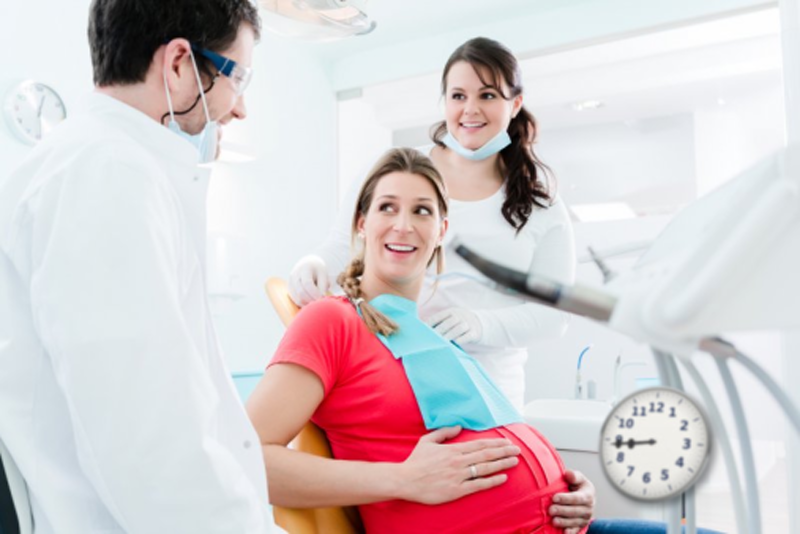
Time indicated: 8:44
